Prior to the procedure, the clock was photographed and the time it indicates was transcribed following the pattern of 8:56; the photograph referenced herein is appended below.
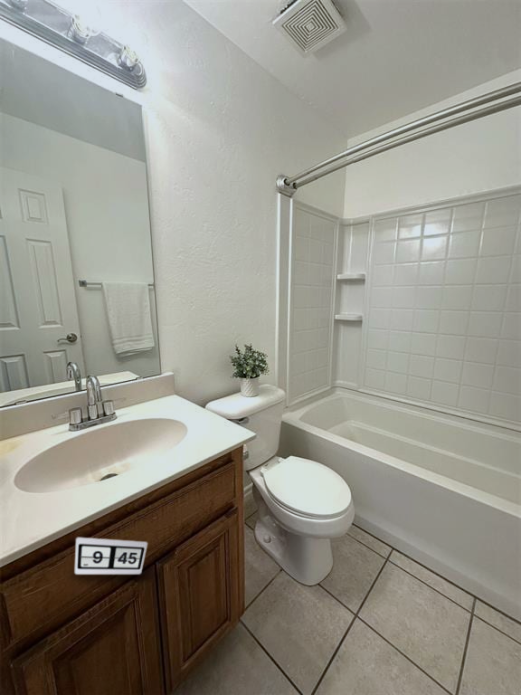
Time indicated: 9:45
